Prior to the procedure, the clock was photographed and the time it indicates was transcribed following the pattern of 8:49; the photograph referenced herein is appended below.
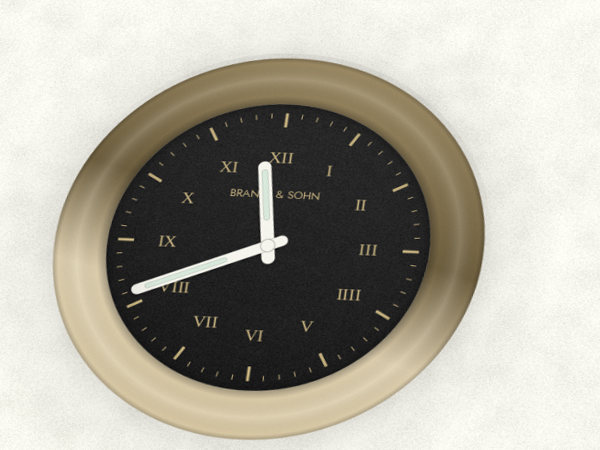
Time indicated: 11:41
